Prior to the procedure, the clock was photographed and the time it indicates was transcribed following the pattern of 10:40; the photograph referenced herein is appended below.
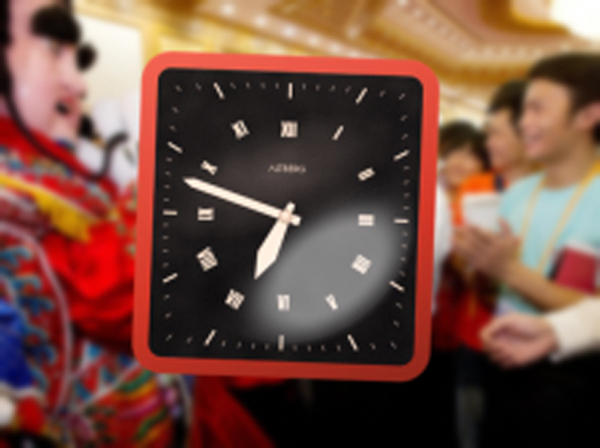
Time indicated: 6:48
